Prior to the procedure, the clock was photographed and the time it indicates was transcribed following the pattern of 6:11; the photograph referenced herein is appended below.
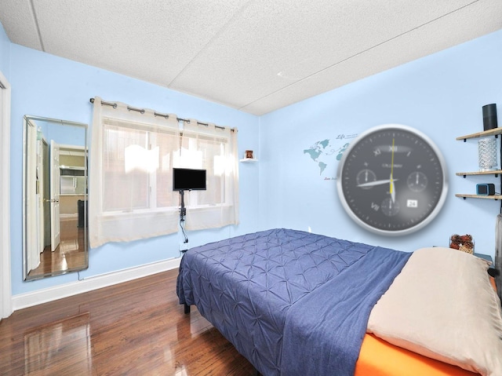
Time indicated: 5:43
